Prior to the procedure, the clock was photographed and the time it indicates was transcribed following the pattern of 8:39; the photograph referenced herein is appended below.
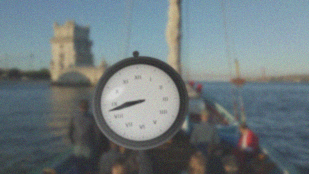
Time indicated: 8:43
